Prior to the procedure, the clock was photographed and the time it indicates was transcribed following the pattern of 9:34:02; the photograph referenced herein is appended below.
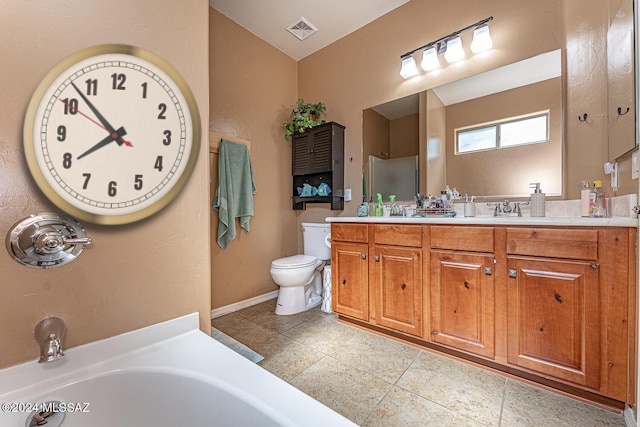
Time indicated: 7:52:50
